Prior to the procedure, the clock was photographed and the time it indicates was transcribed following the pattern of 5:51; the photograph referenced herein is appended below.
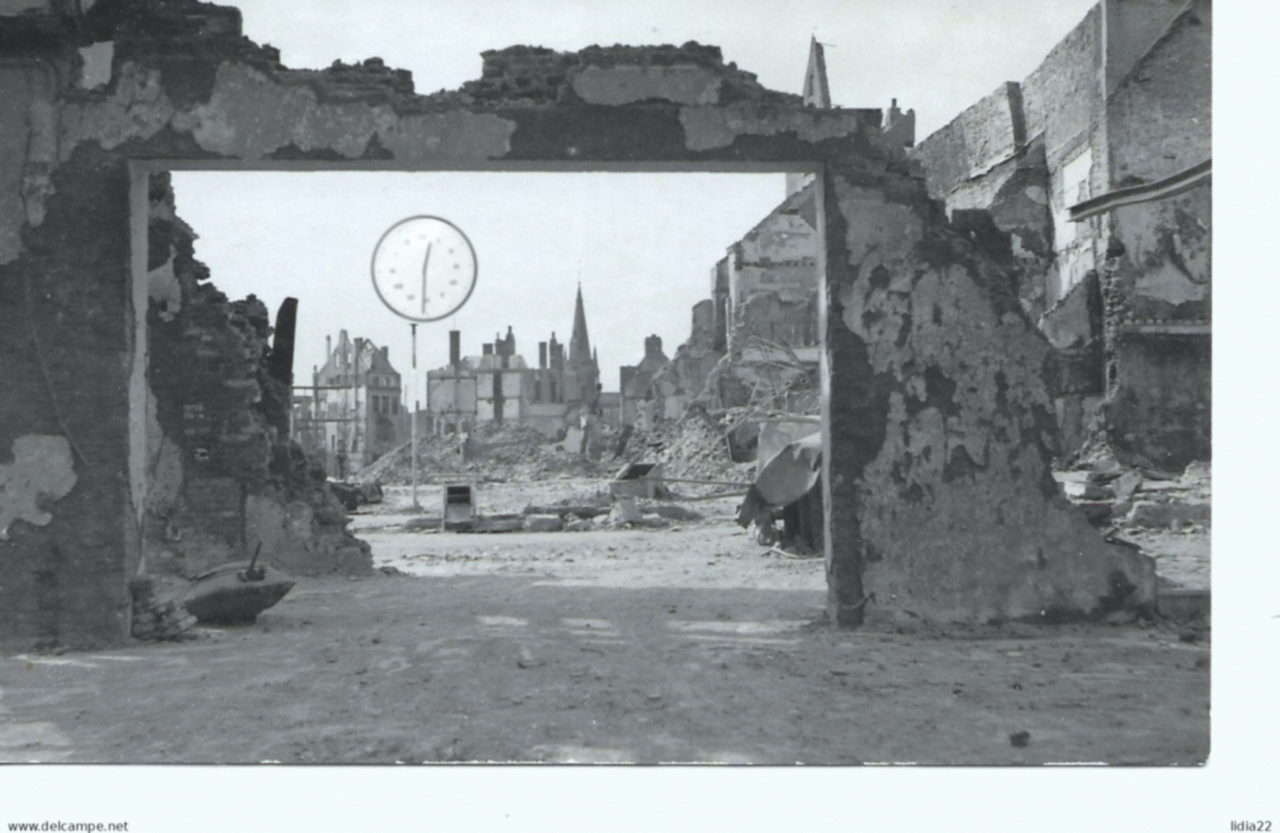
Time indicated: 12:31
